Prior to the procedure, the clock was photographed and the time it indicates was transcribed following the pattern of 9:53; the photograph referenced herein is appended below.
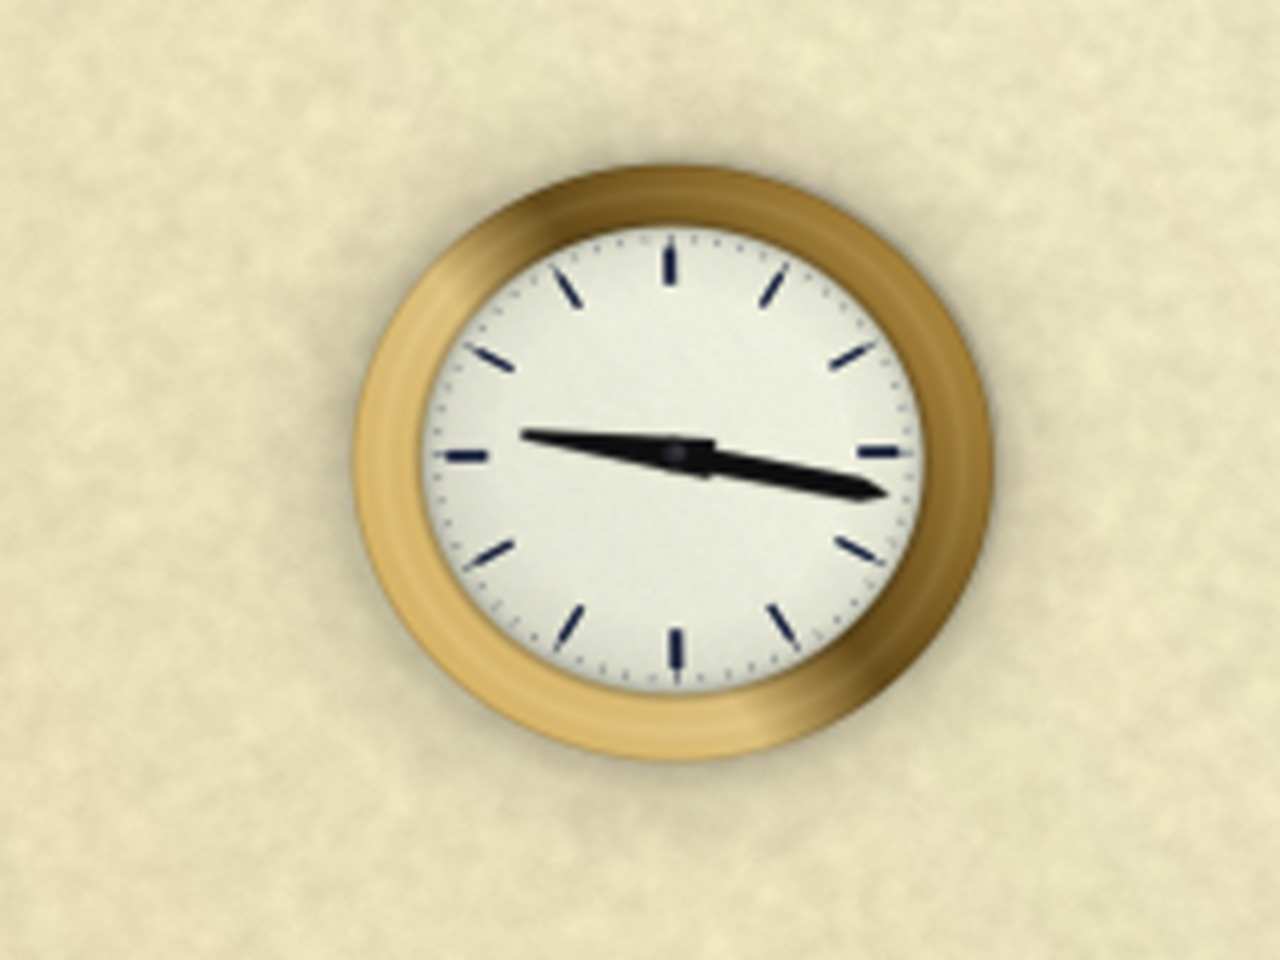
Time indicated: 9:17
